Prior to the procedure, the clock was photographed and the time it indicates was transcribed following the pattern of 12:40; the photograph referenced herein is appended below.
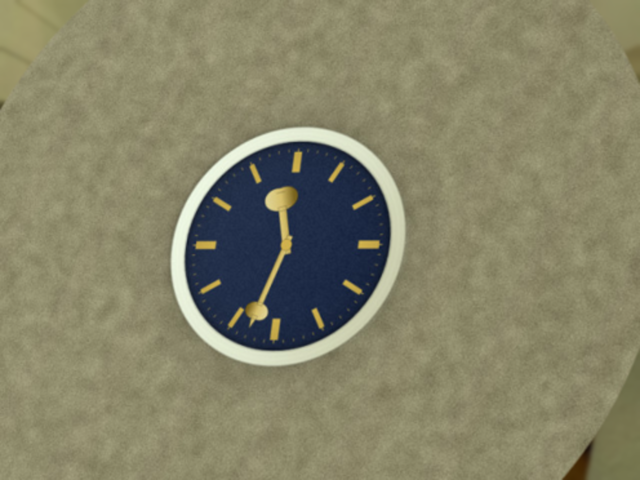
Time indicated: 11:33
